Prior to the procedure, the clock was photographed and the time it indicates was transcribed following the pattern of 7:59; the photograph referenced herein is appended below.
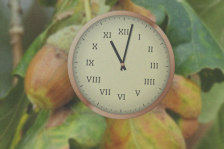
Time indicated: 11:02
